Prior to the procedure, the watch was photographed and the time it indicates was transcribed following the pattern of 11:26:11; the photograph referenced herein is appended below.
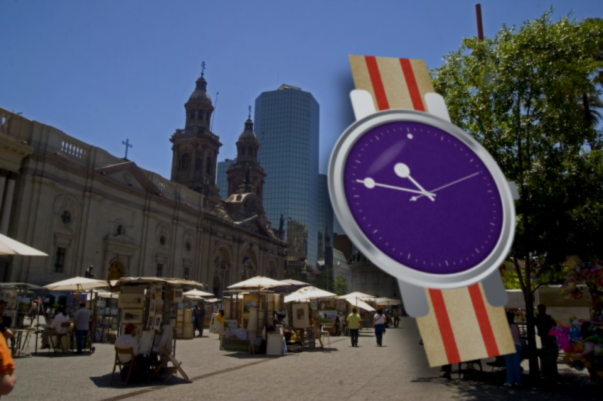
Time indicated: 10:47:12
